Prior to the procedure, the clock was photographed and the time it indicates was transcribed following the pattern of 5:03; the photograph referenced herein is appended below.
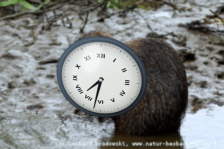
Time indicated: 7:32
